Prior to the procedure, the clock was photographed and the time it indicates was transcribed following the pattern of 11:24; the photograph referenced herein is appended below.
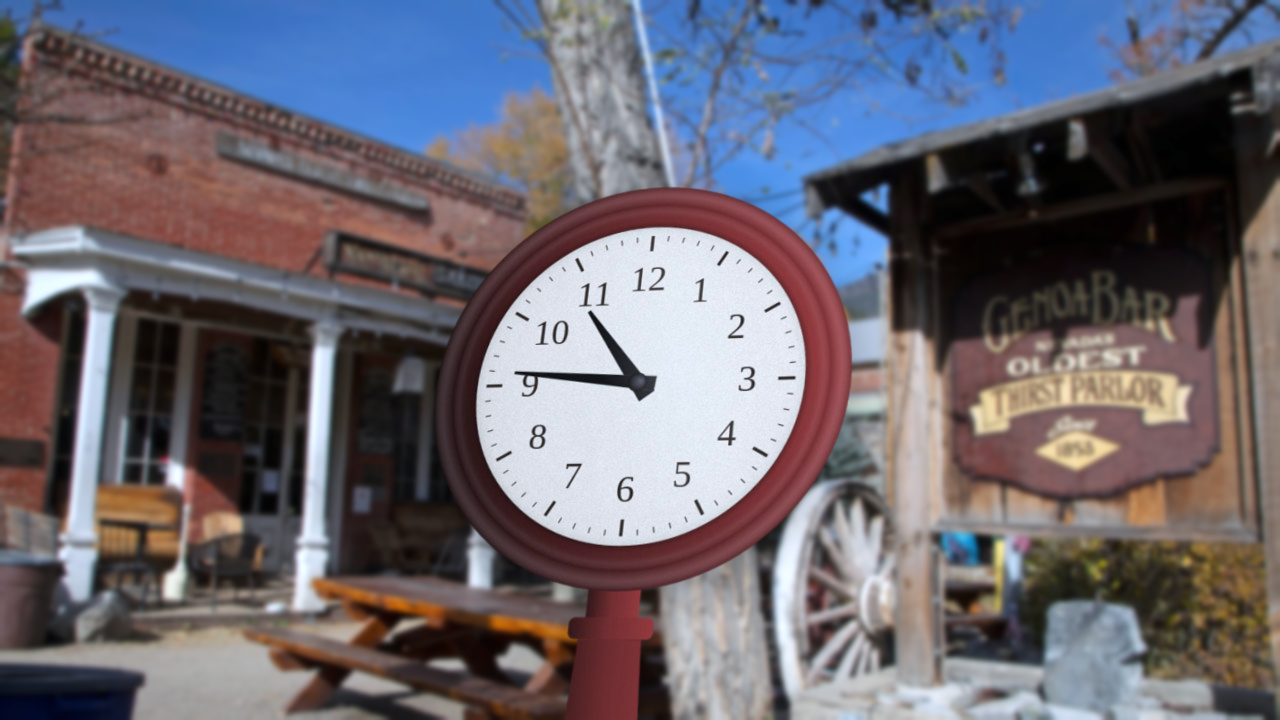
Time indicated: 10:46
